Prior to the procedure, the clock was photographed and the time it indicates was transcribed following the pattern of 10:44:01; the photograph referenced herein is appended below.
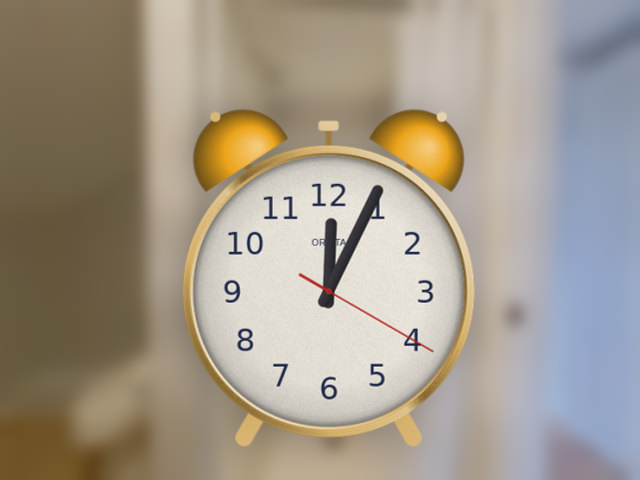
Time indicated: 12:04:20
